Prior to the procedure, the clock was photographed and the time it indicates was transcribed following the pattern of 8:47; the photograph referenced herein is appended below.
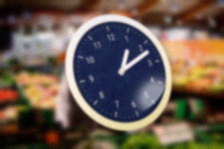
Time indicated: 1:12
